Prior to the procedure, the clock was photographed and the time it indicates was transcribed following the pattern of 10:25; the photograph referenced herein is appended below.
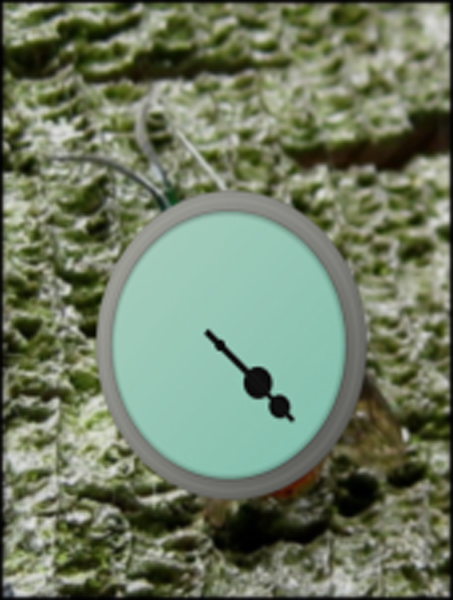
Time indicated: 4:22
